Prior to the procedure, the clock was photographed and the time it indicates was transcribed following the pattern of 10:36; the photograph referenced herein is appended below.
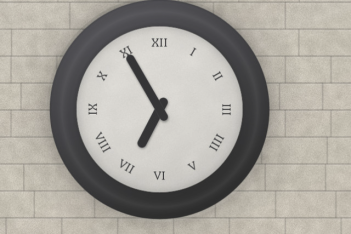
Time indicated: 6:55
